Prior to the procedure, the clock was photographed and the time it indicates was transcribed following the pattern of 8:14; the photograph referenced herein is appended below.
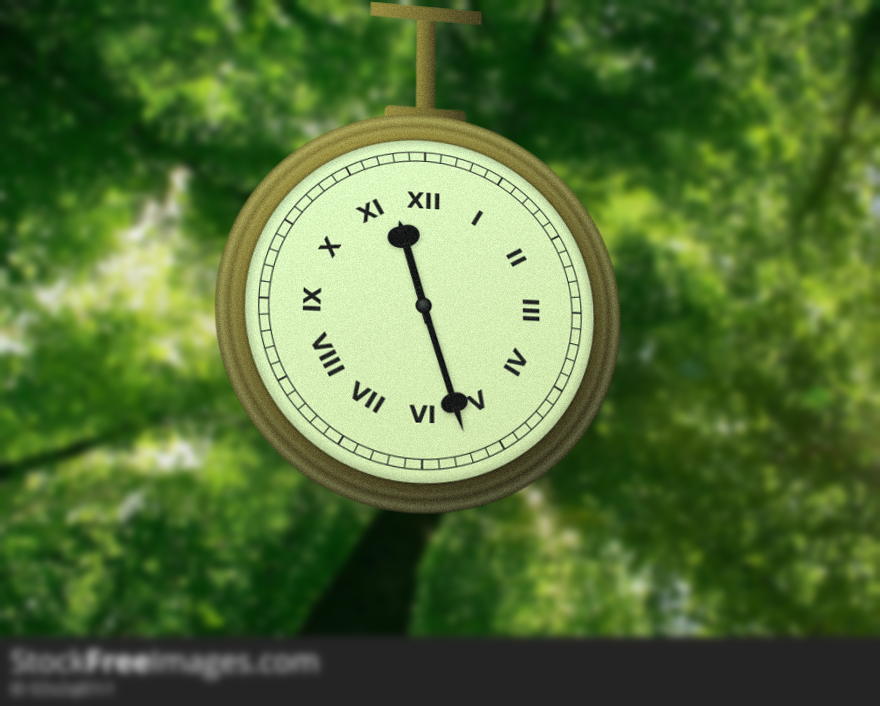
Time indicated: 11:27
